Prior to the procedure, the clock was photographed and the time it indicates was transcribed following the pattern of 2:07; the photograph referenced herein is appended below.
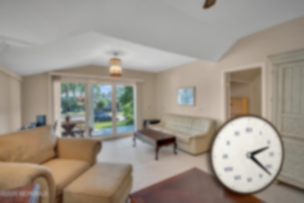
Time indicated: 2:22
